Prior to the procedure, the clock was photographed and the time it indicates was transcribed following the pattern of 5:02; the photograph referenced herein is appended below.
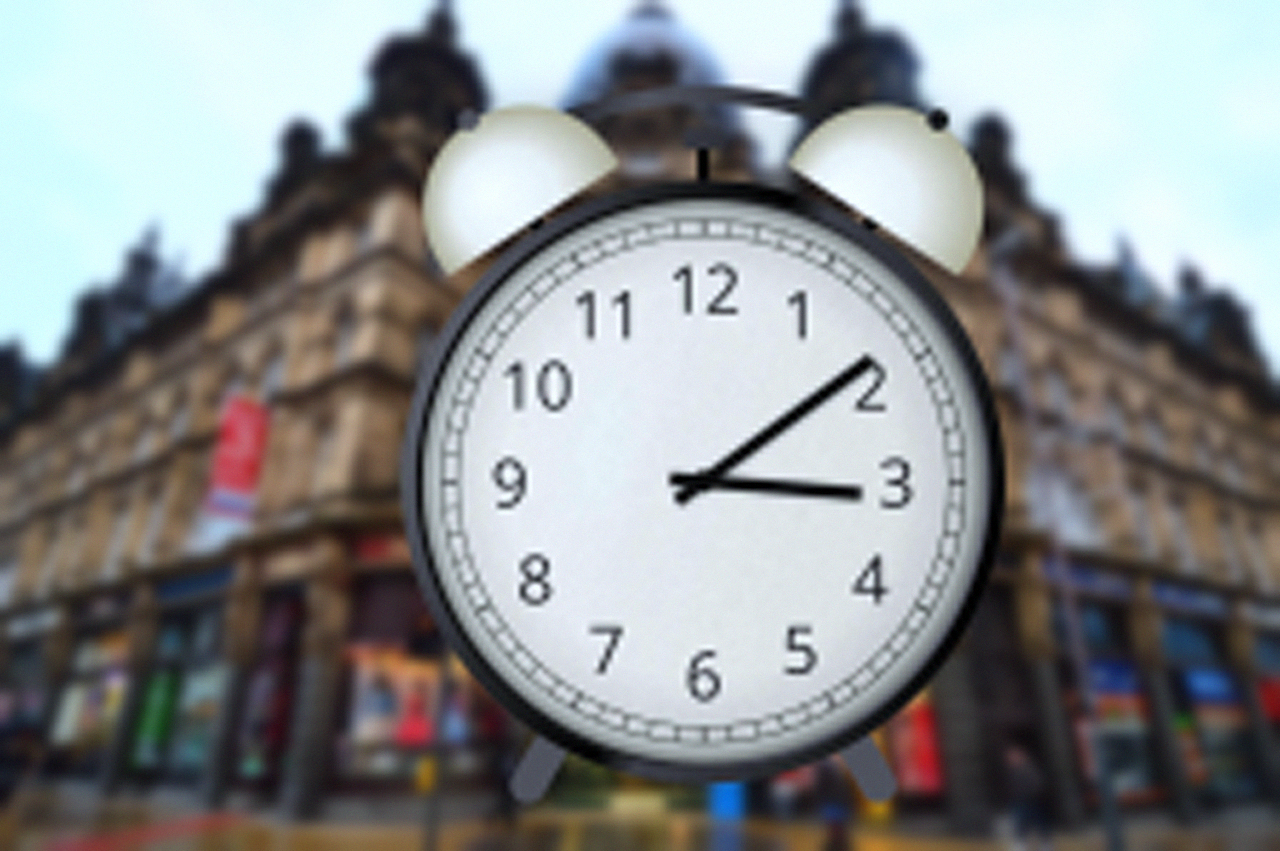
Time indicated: 3:09
